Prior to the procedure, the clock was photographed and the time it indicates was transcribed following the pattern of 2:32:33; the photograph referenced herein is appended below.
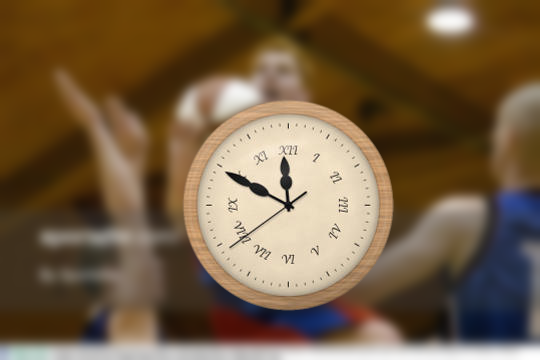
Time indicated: 11:49:39
